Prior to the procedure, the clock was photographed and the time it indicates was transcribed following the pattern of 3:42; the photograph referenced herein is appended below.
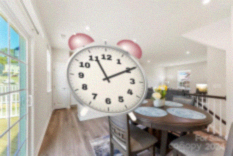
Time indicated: 11:10
